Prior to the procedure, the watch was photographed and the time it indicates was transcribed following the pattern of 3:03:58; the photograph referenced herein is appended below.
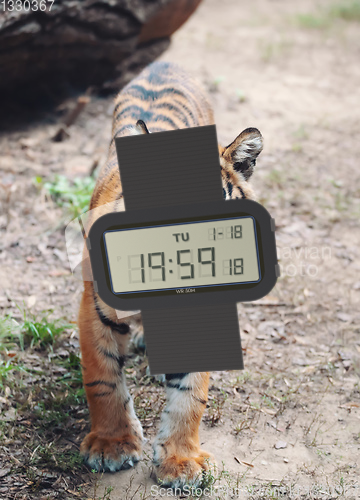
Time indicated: 19:59:18
